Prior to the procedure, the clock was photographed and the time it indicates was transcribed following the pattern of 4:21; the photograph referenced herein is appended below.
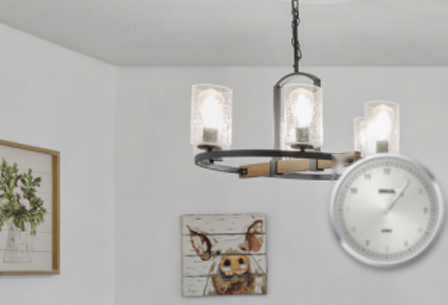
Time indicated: 1:06
